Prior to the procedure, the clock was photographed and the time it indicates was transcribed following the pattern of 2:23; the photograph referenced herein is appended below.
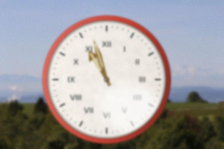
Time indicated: 10:57
